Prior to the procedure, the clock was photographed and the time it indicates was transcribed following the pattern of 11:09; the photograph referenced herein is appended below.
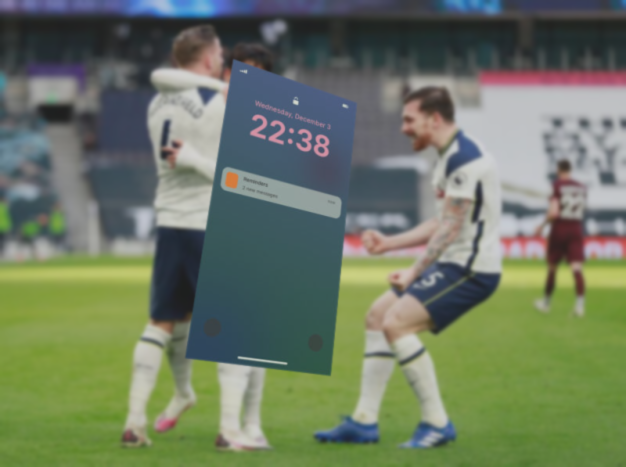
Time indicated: 22:38
